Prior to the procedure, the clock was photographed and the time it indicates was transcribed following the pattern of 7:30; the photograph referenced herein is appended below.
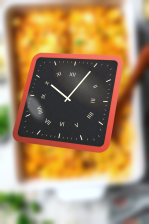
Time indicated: 10:05
